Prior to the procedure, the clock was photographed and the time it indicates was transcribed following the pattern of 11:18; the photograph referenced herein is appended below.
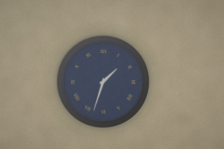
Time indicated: 1:33
